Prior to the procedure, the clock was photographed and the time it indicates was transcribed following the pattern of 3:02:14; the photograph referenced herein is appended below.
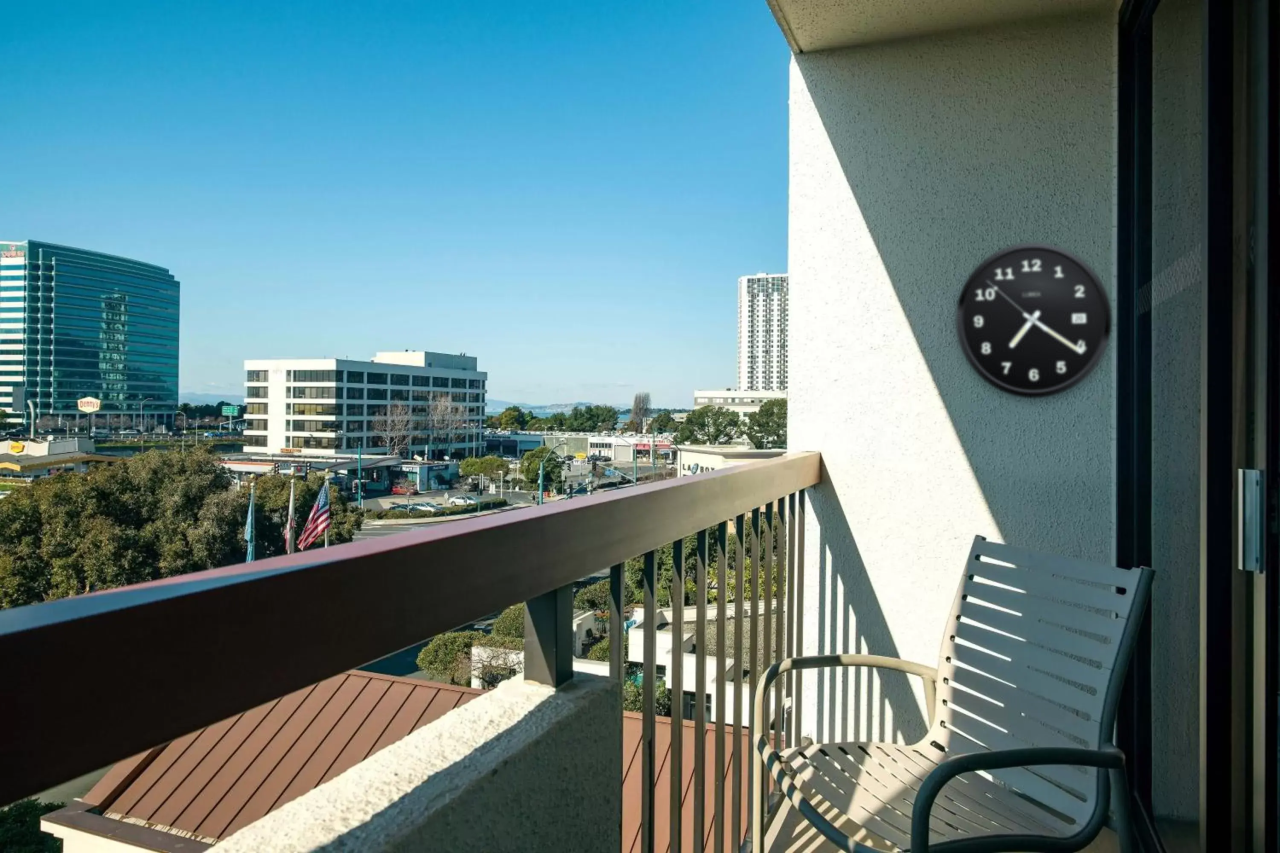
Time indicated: 7:20:52
